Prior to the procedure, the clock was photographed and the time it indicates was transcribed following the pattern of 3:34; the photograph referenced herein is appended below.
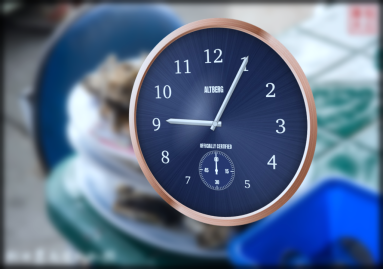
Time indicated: 9:05
